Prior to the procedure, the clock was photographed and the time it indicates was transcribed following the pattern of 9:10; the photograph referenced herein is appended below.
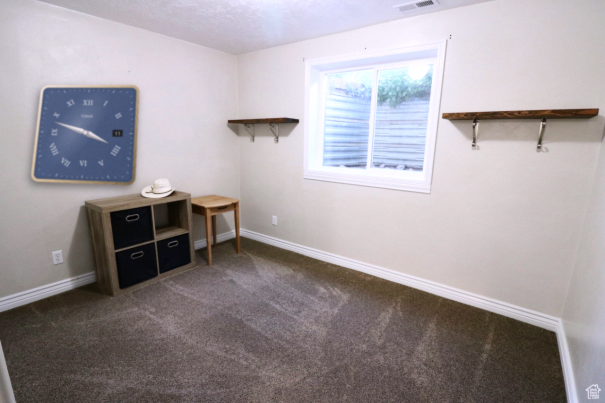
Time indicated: 3:48
